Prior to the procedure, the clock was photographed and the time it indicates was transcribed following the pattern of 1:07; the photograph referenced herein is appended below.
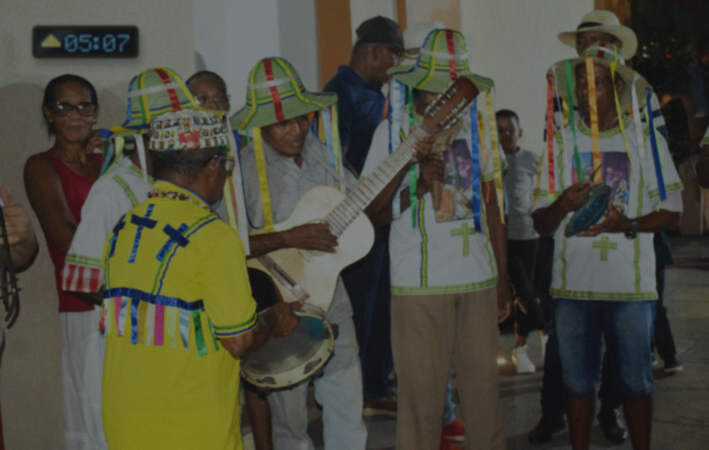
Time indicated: 5:07
